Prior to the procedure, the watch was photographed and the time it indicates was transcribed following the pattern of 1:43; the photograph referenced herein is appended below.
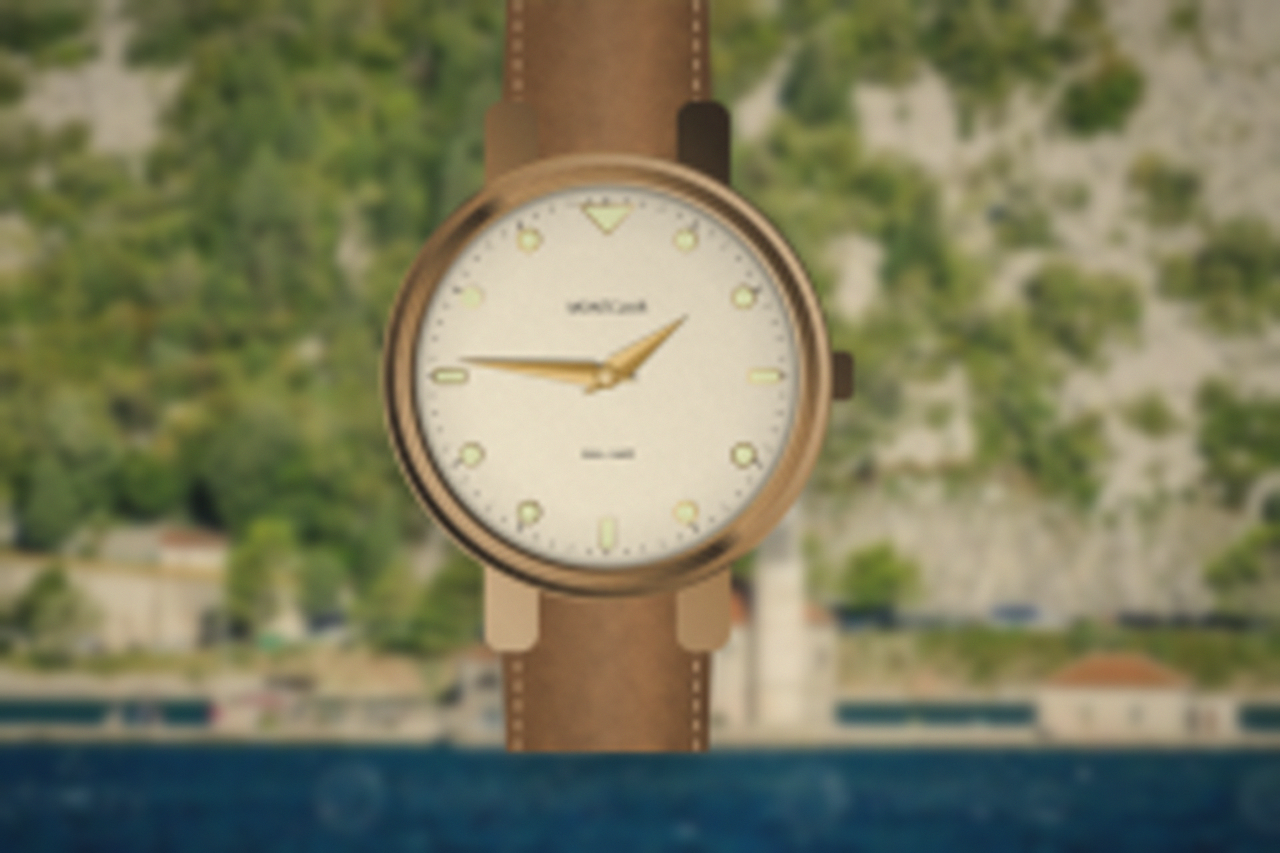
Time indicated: 1:46
